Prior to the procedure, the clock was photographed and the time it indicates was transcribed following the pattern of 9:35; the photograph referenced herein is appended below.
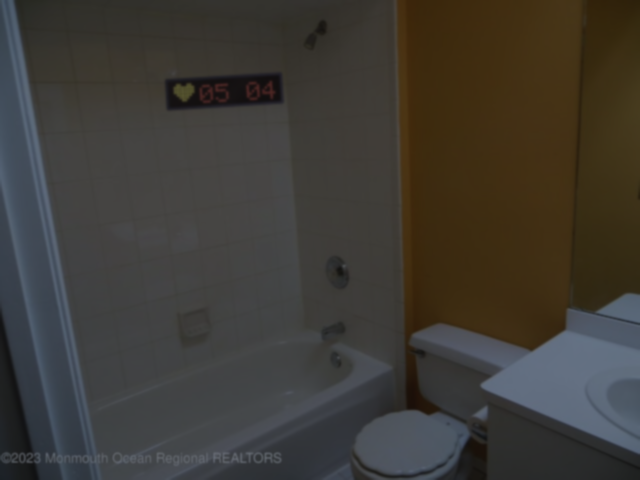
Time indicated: 5:04
